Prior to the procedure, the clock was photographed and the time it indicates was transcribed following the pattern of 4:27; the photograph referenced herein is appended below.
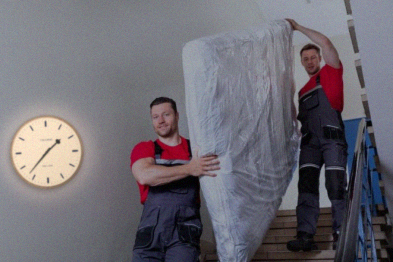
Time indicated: 1:37
